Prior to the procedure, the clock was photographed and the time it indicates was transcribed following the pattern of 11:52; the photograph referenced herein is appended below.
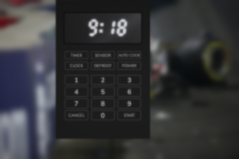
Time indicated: 9:18
